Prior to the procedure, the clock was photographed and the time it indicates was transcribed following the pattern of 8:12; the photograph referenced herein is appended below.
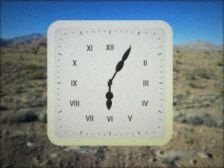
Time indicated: 6:05
